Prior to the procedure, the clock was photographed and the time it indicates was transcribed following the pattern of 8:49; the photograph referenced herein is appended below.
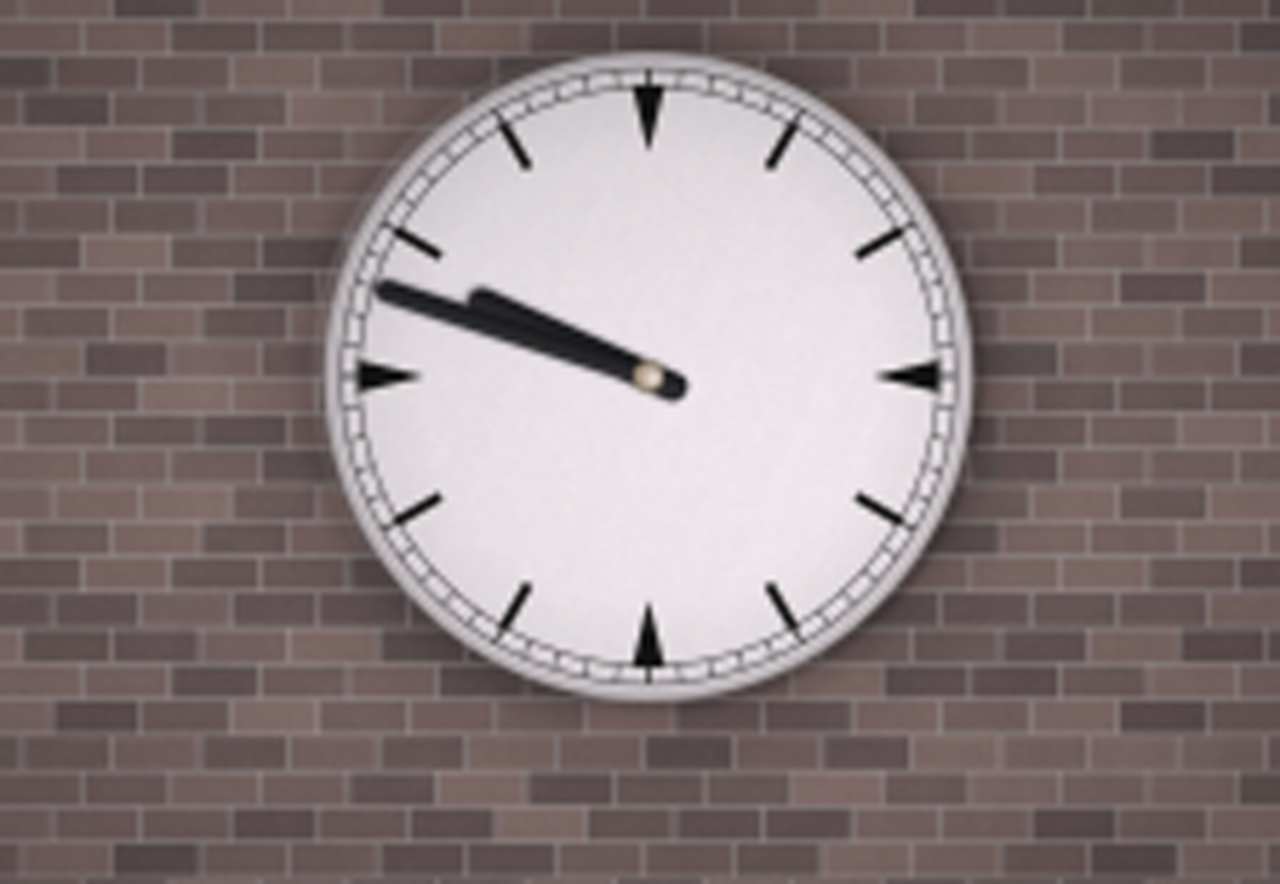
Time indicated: 9:48
